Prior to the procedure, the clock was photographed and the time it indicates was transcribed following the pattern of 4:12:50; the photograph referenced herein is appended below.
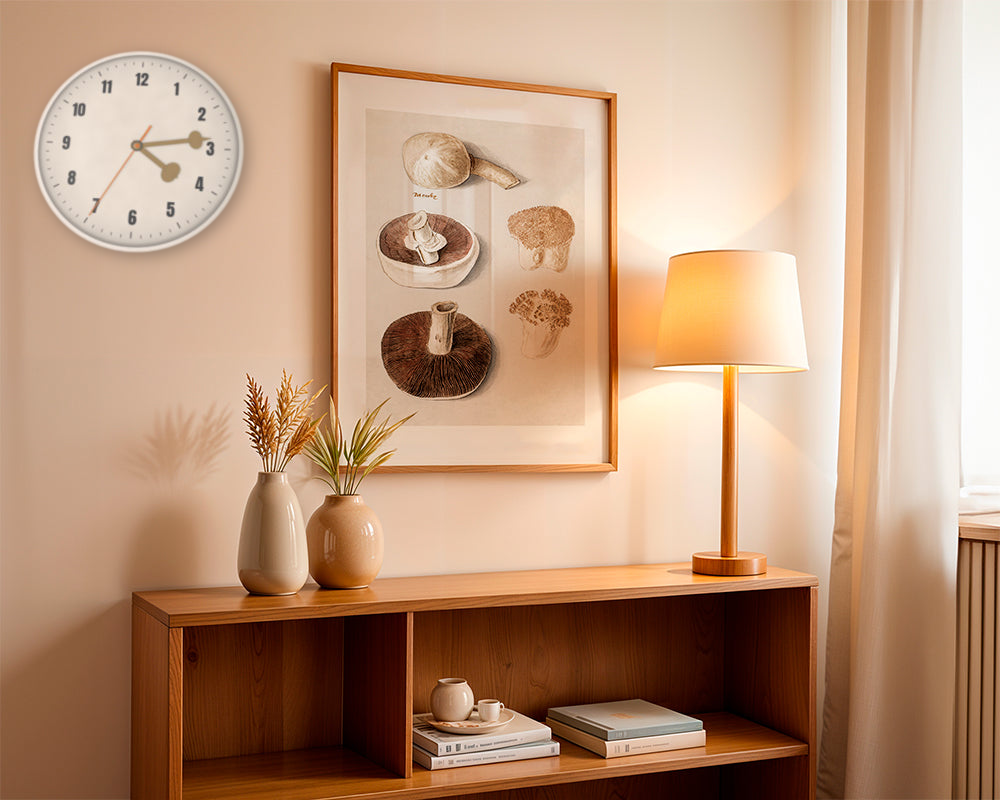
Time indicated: 4:13:35
